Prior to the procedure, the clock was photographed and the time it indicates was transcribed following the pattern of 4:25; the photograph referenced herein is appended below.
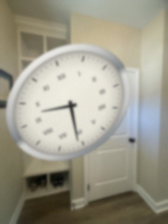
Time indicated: 9:31
